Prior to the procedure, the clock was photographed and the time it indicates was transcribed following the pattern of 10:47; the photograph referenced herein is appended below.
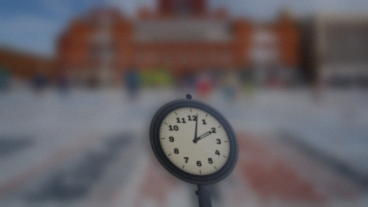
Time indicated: 2:02
